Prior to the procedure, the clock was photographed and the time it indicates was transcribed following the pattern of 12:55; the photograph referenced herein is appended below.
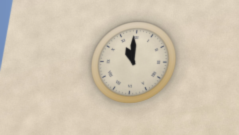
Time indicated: 10:59
